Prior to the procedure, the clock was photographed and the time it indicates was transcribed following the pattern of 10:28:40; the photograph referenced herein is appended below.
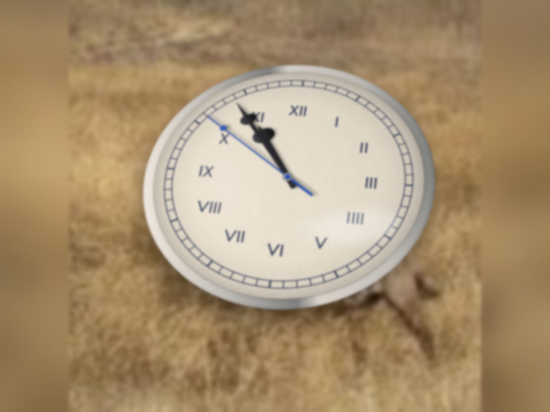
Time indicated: 10:53:51
